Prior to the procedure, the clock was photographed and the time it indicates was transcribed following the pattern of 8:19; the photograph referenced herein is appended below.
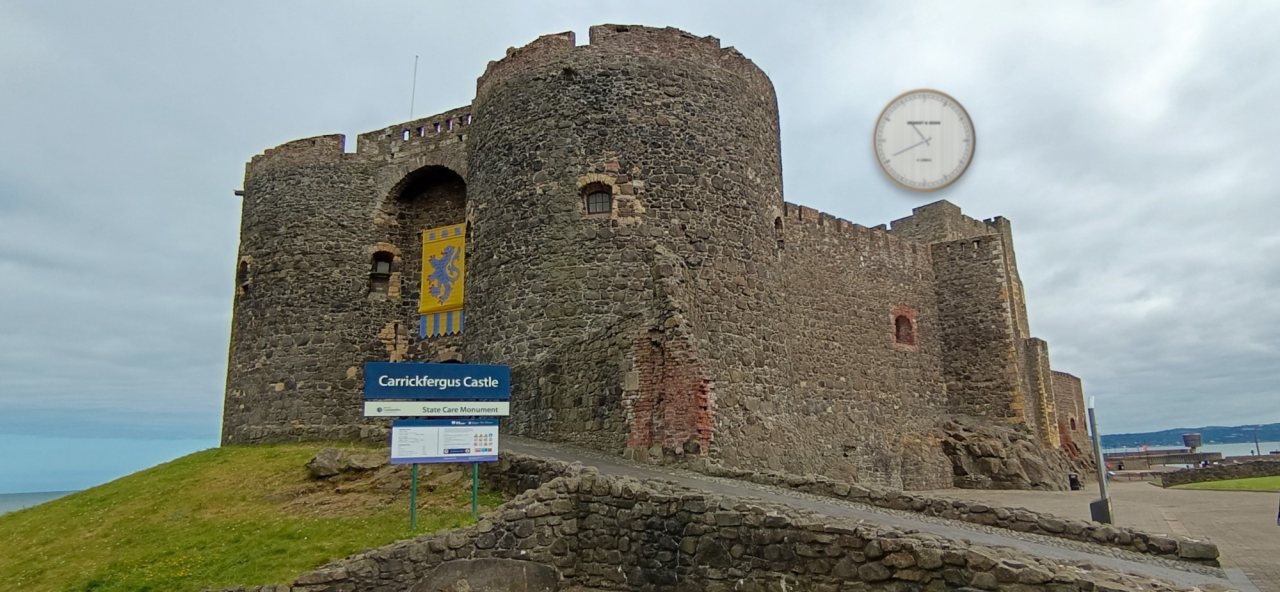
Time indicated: 10:41
